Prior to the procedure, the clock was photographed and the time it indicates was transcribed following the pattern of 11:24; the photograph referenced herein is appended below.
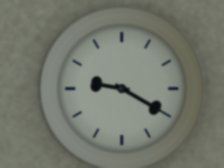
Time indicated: 9:20
